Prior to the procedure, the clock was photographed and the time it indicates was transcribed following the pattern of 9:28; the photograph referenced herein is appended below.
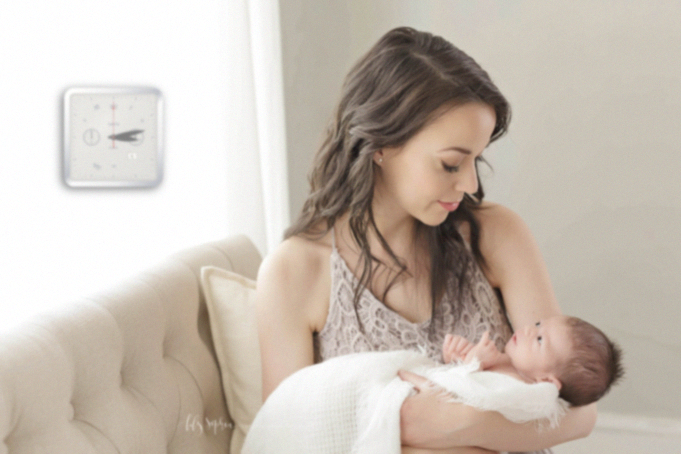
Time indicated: 3:13
